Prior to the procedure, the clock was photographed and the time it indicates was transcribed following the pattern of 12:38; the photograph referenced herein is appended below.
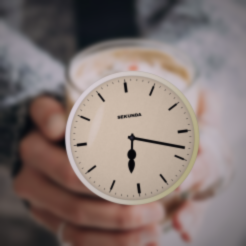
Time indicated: 6:18
